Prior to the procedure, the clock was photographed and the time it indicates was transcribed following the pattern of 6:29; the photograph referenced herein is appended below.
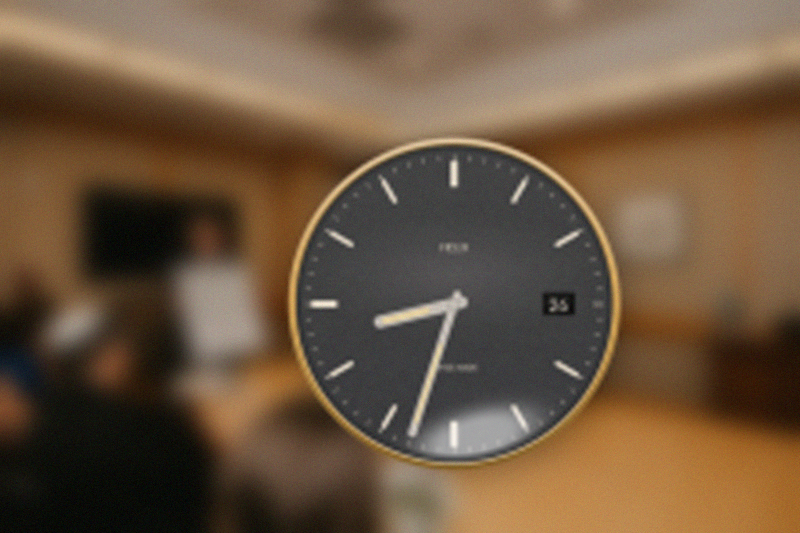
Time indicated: 8:33
